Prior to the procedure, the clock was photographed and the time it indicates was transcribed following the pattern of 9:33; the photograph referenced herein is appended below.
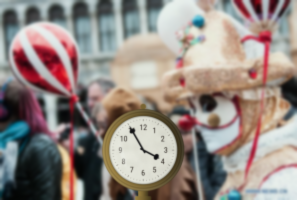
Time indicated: 3:55
